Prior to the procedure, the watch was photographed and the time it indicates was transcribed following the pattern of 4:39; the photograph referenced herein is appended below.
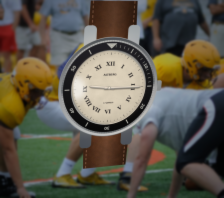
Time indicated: 9:15
